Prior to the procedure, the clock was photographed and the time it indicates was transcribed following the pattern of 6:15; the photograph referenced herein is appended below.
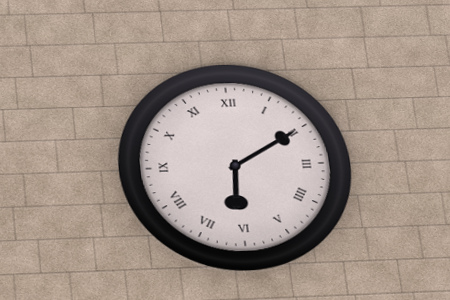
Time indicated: 6:10
